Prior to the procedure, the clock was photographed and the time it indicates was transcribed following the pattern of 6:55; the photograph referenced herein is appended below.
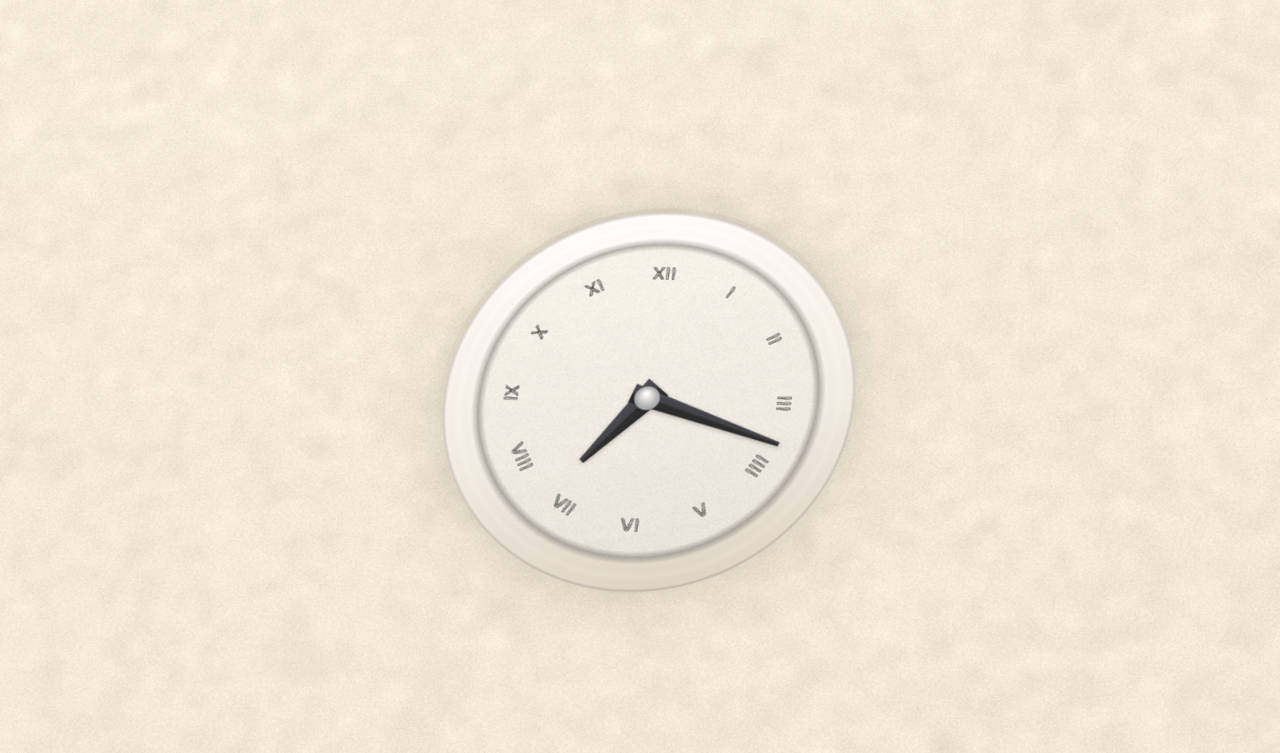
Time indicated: 7:18
